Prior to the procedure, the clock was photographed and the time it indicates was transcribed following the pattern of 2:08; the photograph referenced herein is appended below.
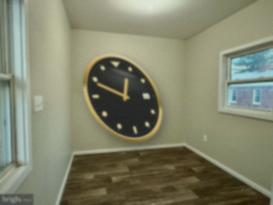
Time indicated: 12:49
